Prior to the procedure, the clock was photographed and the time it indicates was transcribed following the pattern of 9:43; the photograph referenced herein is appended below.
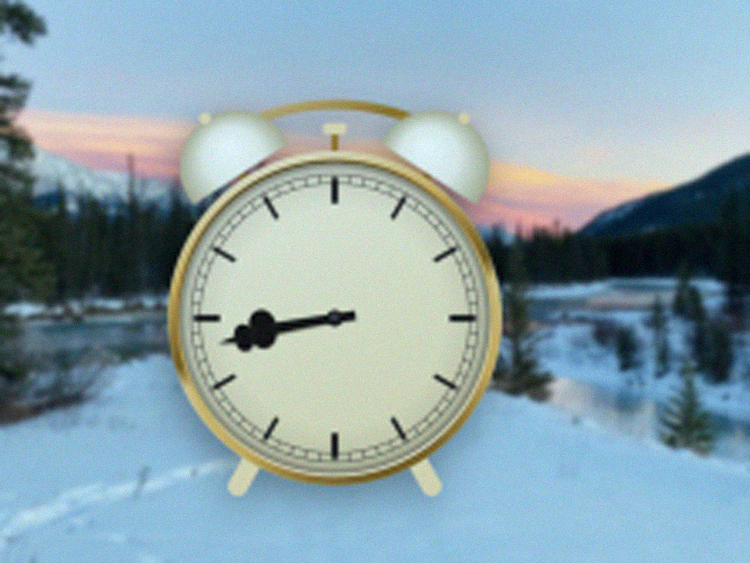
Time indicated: 8:43
